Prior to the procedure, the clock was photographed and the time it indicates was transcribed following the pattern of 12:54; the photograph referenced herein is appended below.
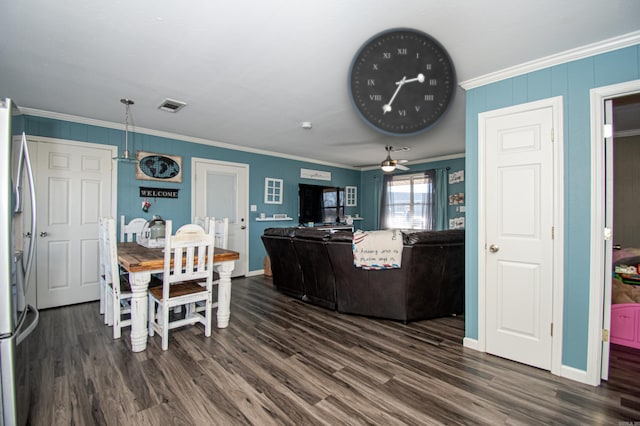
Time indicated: 2:35
